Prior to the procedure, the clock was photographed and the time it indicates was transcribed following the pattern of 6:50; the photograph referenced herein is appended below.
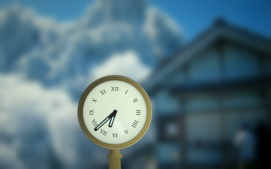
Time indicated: 6:38
